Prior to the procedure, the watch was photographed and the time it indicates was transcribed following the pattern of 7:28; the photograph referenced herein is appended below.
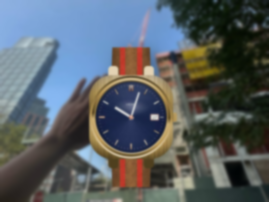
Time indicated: 10:03
